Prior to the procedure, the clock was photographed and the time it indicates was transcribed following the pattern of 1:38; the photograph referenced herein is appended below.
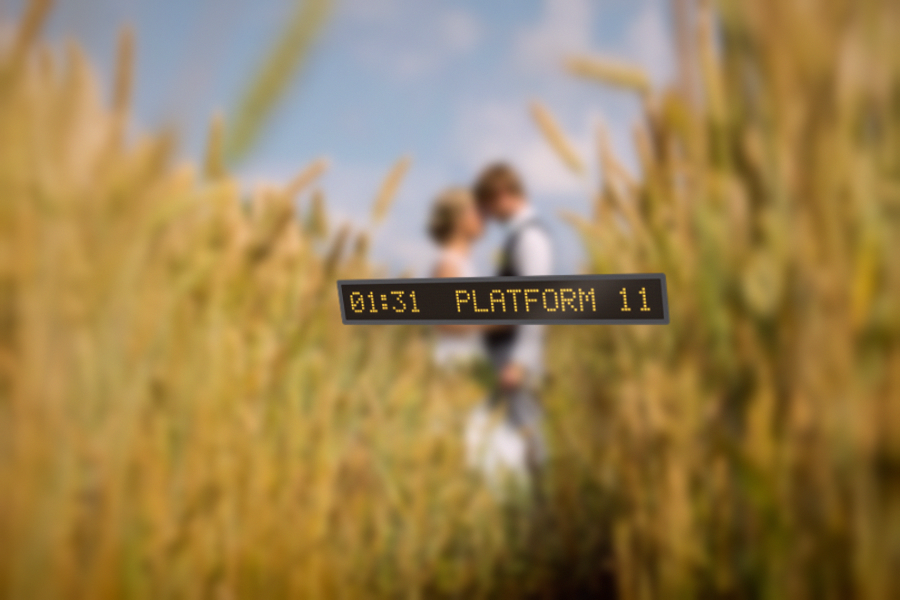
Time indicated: 1:31
